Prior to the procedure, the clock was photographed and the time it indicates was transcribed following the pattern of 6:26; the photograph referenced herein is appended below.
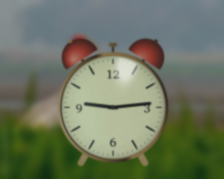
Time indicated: 9:14
